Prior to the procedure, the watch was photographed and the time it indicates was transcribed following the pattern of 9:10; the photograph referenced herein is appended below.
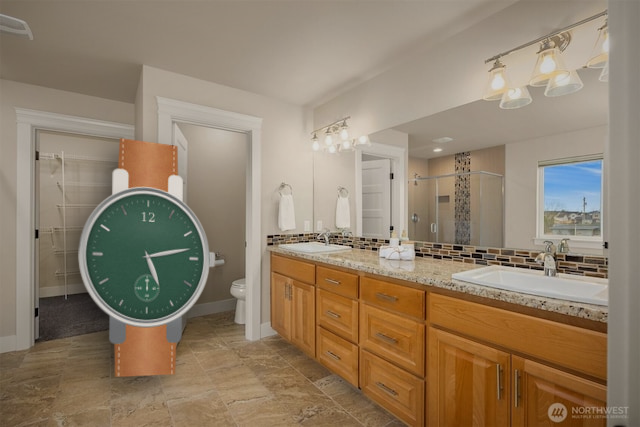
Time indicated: 5:13
